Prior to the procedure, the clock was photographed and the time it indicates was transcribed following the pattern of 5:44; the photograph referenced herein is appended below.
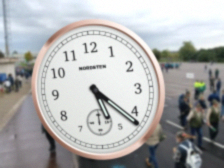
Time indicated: 5:22
